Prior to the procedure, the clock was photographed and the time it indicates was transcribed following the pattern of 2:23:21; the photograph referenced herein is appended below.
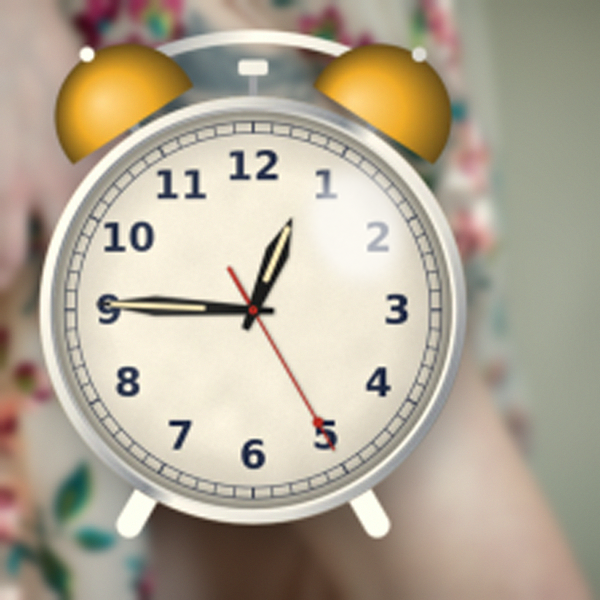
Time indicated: 12:45:25
